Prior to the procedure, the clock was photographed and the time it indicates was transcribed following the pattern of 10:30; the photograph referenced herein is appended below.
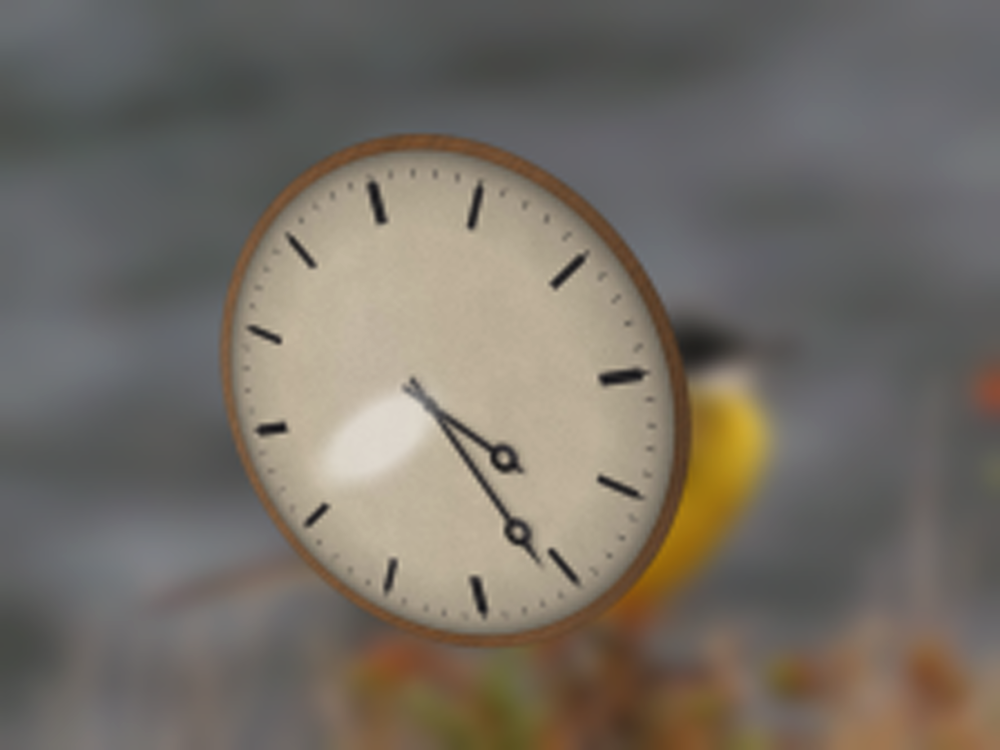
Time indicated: 4:26
